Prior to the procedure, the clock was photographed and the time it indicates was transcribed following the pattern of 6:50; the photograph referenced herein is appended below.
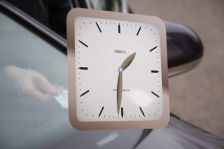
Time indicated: 1:31
